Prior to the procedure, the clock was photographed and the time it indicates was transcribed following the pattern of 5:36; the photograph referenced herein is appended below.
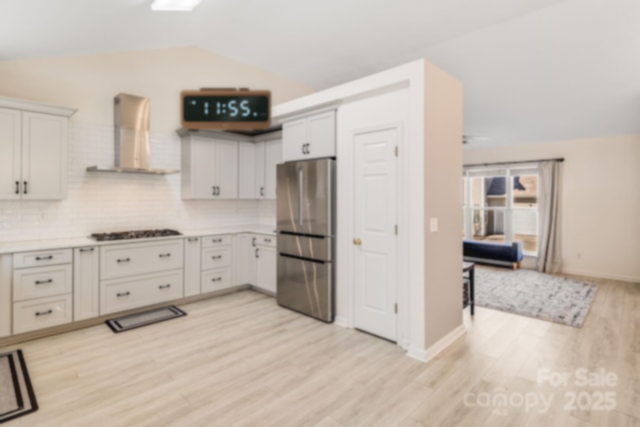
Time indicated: 11:55
